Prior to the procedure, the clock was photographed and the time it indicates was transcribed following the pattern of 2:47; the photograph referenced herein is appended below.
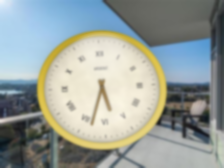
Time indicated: 5:33
